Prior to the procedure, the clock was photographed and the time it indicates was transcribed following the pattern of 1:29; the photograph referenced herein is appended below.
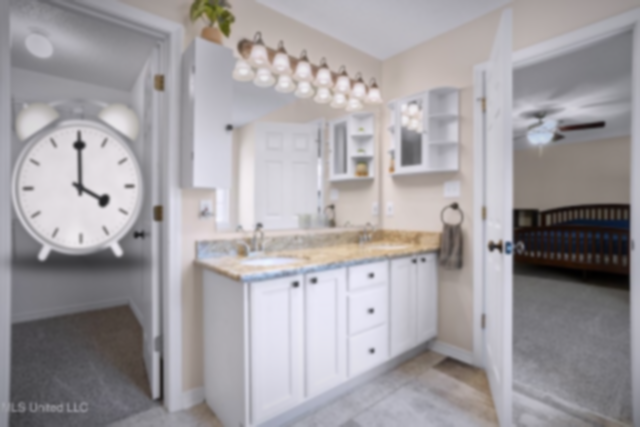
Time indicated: 4:00
